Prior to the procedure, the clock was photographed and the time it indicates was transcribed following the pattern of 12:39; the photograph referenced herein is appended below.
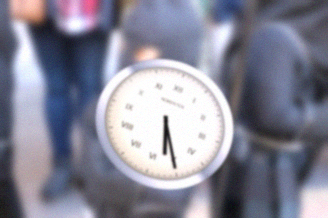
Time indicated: 5:25
